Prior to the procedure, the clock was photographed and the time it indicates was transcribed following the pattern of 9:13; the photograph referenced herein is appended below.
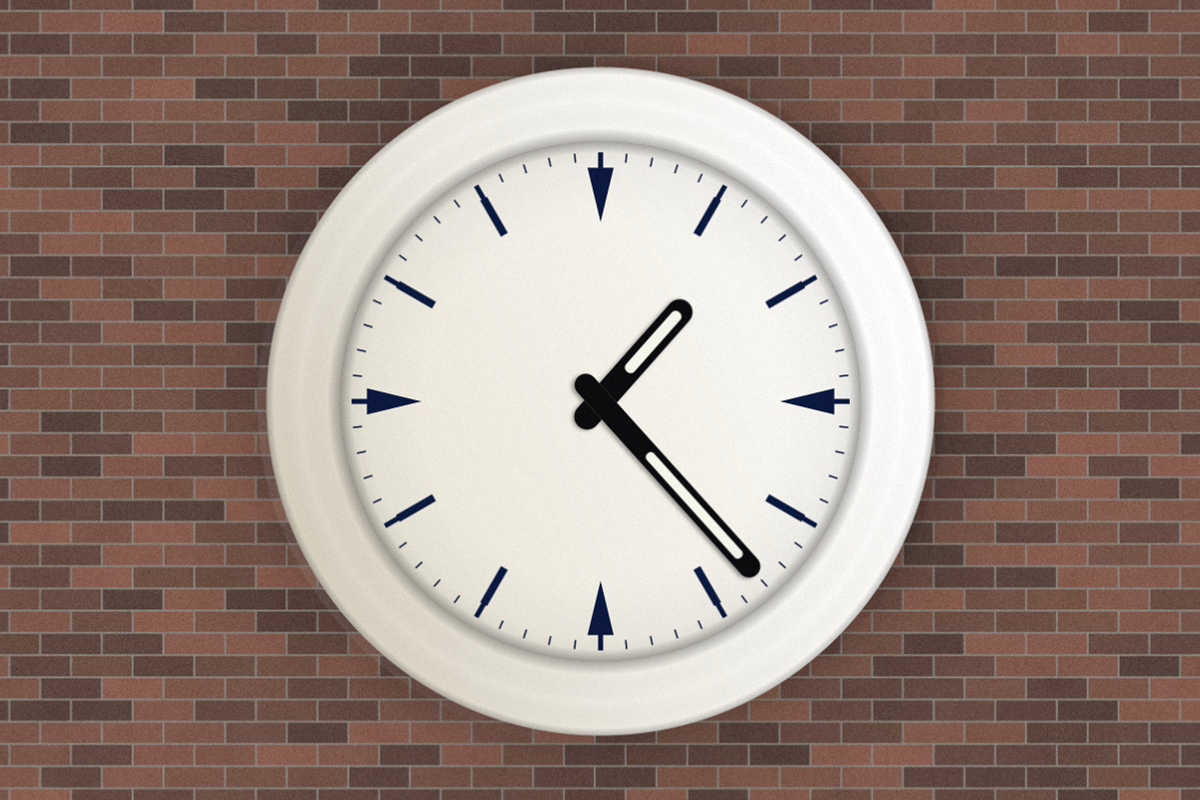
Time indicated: 1:23
